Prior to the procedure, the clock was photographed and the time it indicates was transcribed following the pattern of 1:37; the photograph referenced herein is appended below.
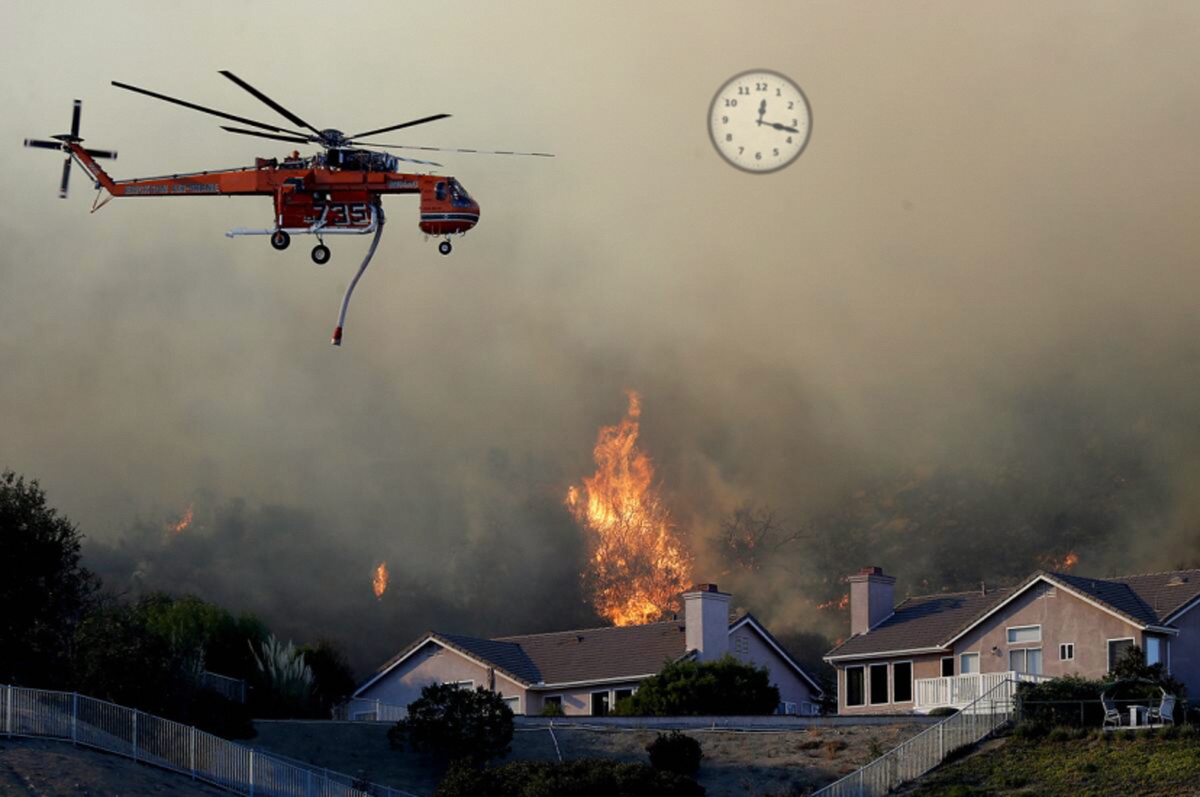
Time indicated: 12:17
